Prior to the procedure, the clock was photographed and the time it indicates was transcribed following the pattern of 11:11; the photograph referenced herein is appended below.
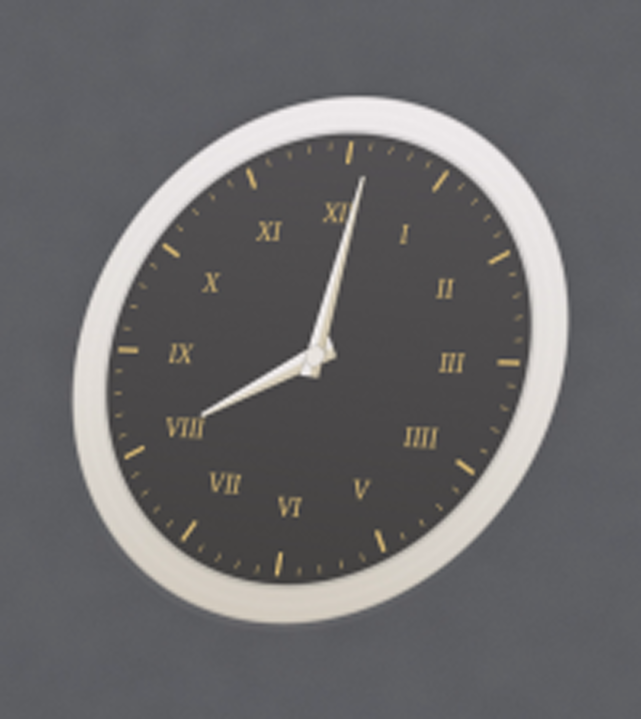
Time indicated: 8:01
